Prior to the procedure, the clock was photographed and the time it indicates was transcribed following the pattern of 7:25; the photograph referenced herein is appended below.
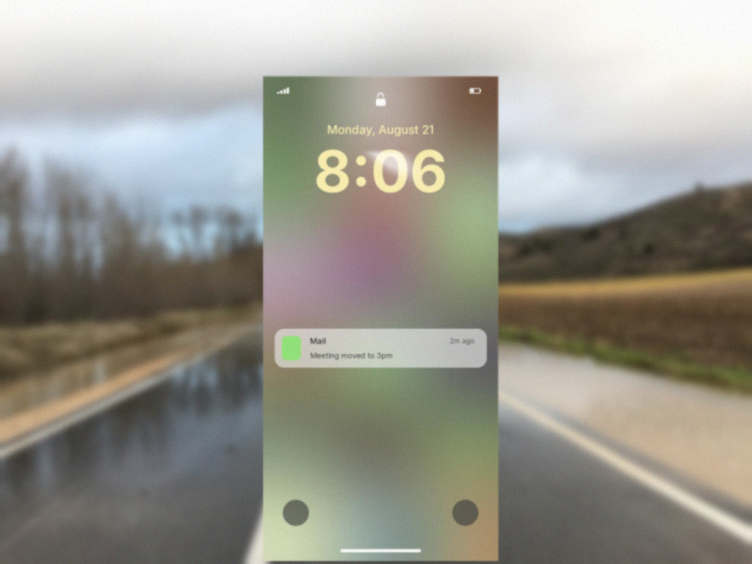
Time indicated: 8:06
